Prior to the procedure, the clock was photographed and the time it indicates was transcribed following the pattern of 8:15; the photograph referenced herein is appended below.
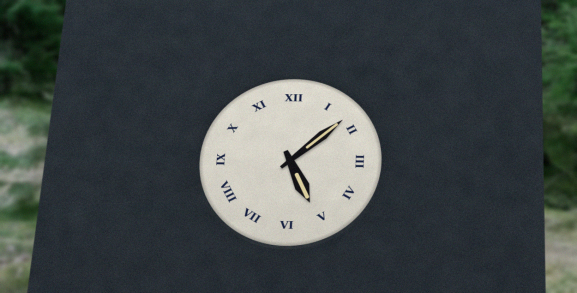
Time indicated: 5:08
